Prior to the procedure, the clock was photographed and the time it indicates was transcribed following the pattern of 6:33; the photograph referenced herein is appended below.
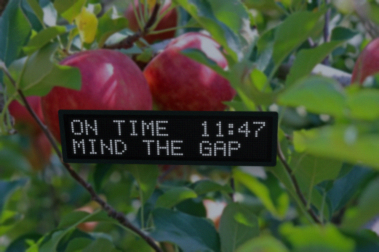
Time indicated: 11:47
